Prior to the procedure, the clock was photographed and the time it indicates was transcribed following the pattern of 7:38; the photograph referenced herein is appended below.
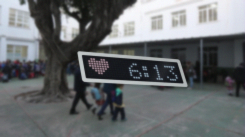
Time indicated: 6:13
